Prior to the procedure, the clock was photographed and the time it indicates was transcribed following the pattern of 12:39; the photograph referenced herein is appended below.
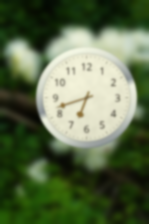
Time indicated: 6:42
